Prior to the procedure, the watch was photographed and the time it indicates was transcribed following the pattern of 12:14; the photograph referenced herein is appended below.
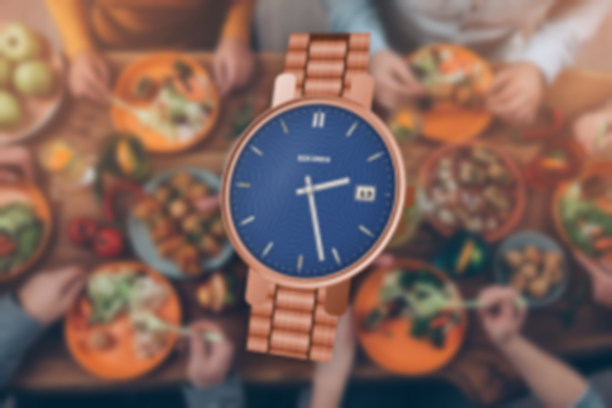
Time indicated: 2:27
